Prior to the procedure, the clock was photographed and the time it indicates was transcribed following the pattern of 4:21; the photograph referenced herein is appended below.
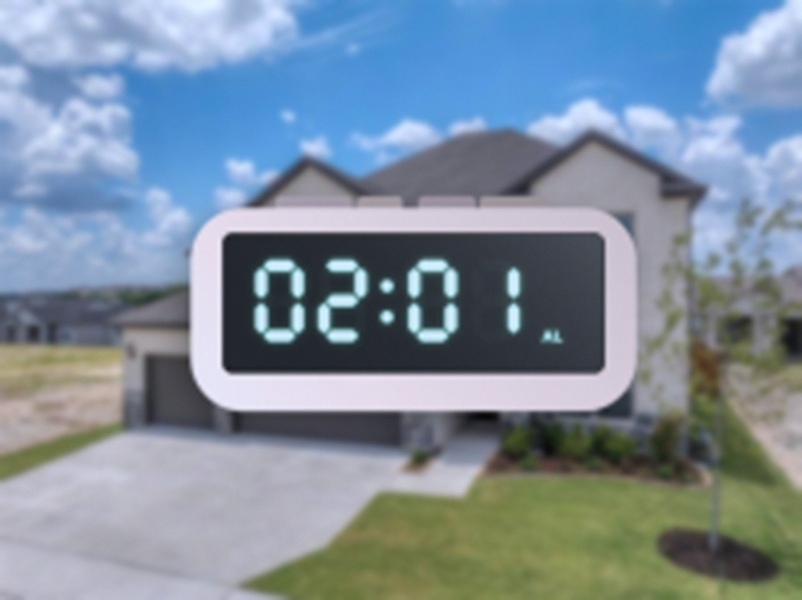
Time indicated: 2:01
